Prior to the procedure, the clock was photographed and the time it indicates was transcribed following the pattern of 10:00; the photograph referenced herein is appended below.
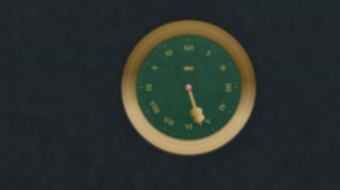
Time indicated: 5:27
